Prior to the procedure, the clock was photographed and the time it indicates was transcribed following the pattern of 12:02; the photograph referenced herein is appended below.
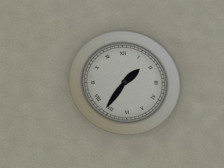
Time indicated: 1:36
